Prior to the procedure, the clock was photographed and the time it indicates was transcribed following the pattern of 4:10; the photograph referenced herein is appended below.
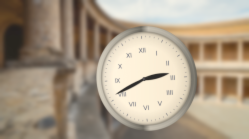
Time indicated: 2:41
